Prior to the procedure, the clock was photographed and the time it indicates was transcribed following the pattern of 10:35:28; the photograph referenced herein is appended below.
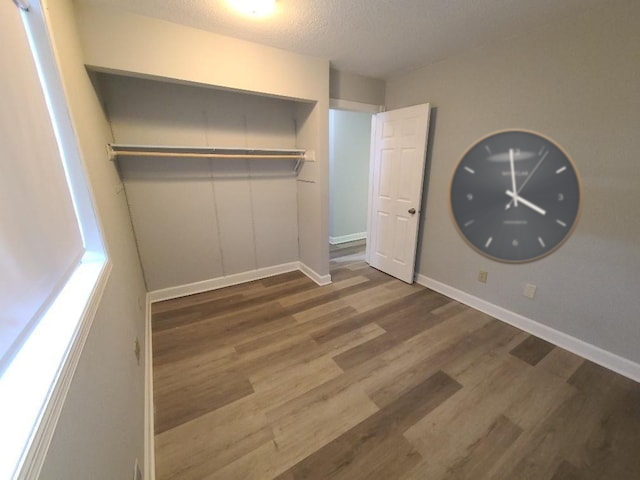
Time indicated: 3:59:06
